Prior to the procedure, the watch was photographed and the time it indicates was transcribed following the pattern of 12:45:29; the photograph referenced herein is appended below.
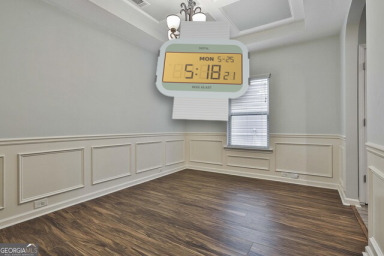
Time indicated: 5:18:21
